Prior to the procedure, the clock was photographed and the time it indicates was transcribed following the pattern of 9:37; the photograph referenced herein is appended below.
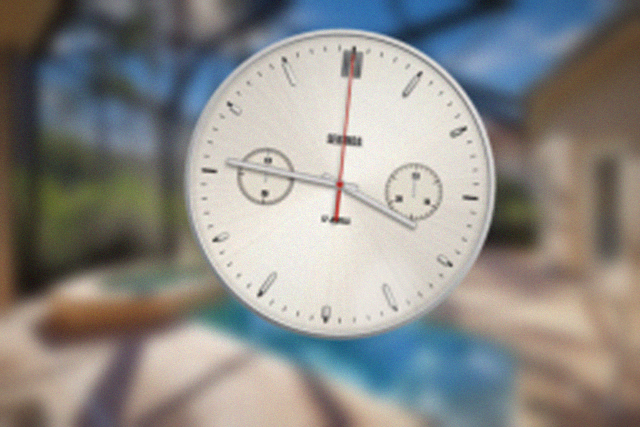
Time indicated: 3:46
